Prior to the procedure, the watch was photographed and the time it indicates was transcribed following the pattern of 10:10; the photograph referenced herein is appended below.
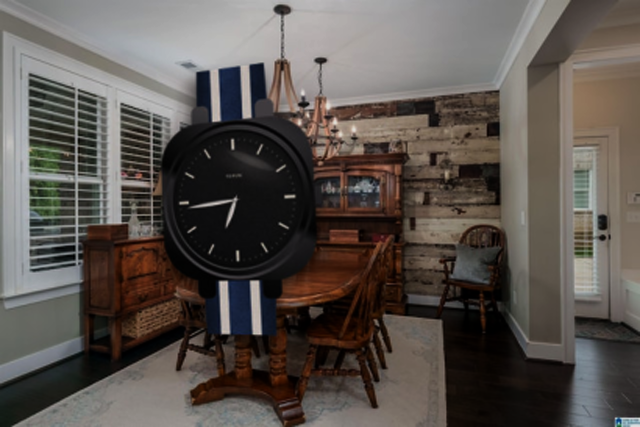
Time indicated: 6:44
